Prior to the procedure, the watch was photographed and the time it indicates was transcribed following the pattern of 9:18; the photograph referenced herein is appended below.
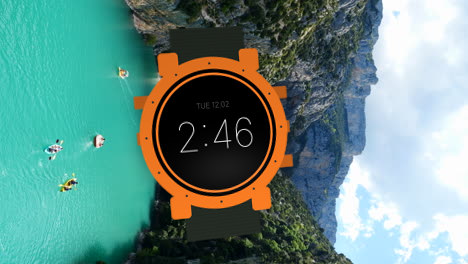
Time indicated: 2:46
